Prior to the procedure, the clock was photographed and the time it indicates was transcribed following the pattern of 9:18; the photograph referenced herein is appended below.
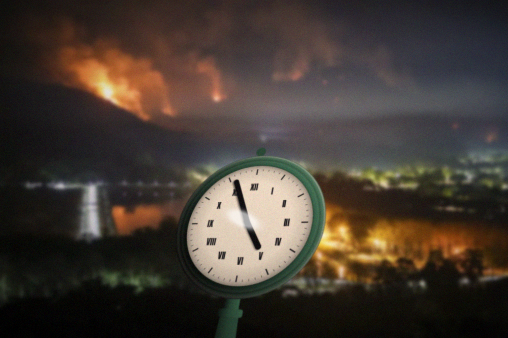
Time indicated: 4:56
